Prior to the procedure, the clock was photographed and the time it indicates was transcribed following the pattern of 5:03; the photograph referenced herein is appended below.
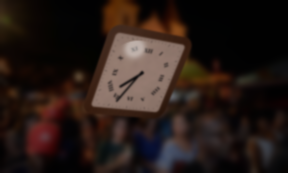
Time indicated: 7:34
